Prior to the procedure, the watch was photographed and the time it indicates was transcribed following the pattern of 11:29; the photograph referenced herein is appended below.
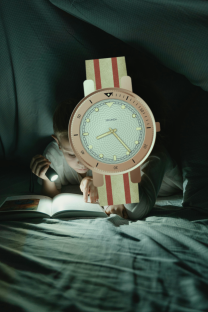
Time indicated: 8:24
